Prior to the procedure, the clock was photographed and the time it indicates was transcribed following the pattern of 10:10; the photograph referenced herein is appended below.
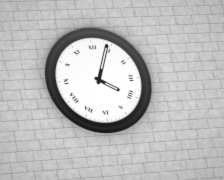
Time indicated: 4:04
